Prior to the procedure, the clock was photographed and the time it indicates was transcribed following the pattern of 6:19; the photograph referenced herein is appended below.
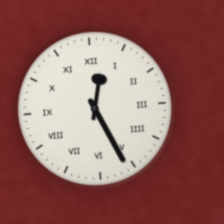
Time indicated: 12:26
